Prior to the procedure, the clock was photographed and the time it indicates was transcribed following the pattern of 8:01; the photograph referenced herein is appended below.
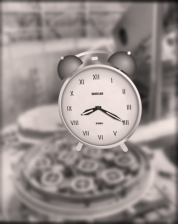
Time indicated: 8:20
